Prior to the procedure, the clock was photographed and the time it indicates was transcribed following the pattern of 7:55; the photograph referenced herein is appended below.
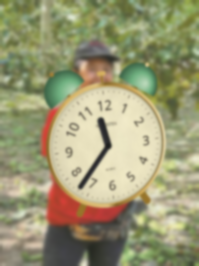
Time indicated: 11:37
